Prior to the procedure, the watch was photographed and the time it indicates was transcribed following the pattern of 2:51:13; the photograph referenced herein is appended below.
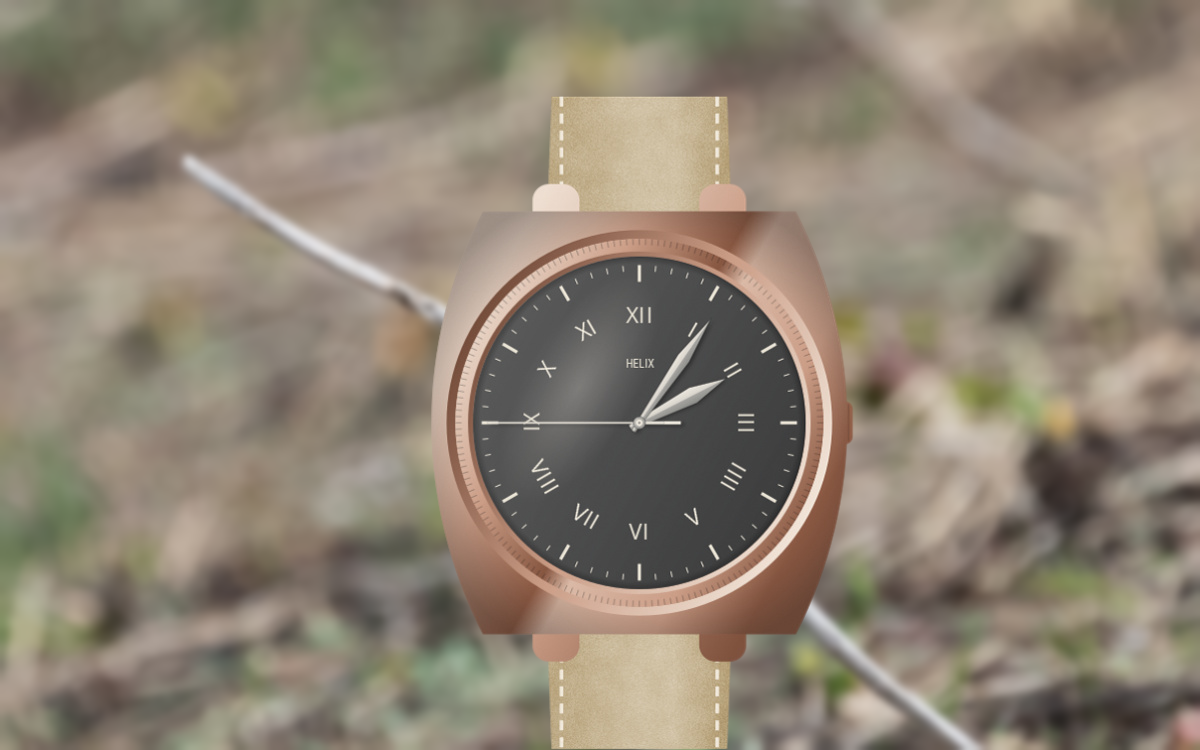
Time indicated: 2:05:45
